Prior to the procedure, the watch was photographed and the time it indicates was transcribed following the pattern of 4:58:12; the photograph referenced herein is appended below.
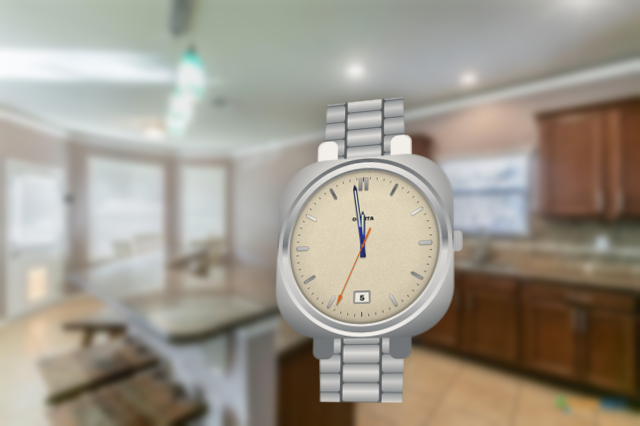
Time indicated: 11:58:34
